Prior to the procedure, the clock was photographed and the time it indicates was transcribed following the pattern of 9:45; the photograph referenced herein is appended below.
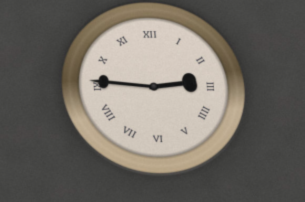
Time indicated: 2:46
